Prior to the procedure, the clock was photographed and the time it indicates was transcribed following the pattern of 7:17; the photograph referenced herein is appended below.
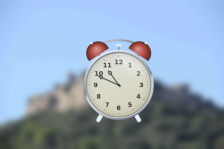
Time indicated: 10:49
